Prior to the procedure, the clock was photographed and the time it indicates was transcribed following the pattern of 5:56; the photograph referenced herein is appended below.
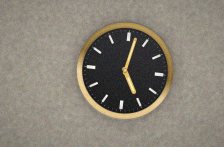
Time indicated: 5:02
